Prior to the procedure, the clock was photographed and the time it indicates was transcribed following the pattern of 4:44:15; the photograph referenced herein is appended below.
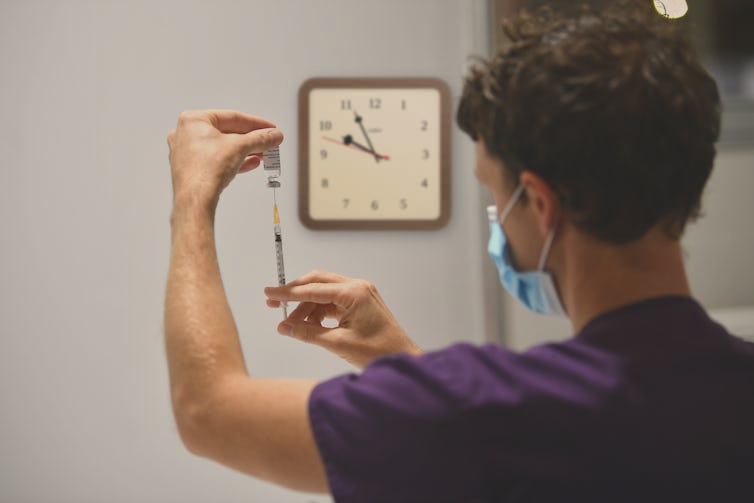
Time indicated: 9:55:48
